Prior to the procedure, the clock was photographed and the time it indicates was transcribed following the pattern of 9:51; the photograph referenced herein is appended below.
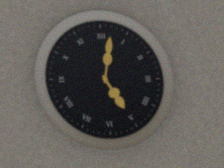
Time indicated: 5:02
